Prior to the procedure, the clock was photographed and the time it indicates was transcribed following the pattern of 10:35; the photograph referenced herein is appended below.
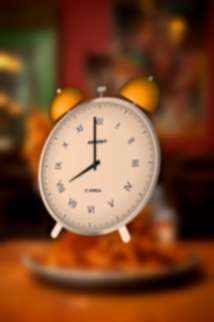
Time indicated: 7:59
